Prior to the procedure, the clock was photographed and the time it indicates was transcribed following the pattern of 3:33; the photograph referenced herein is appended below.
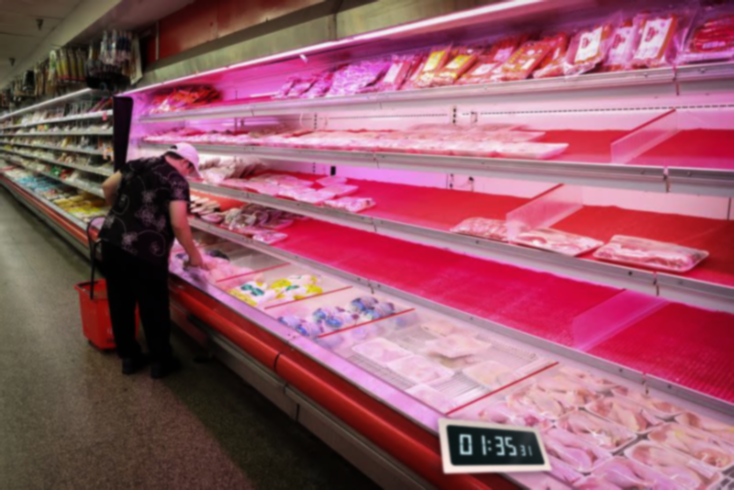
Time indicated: 1:35
